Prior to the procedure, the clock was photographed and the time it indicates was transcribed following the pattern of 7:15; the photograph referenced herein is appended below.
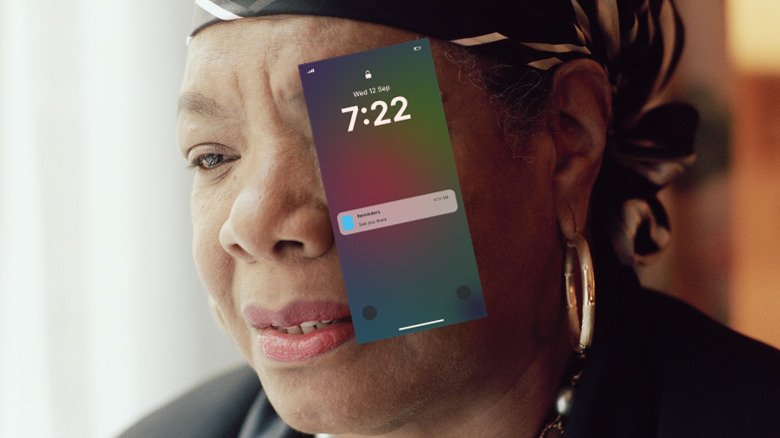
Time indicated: 7:22
